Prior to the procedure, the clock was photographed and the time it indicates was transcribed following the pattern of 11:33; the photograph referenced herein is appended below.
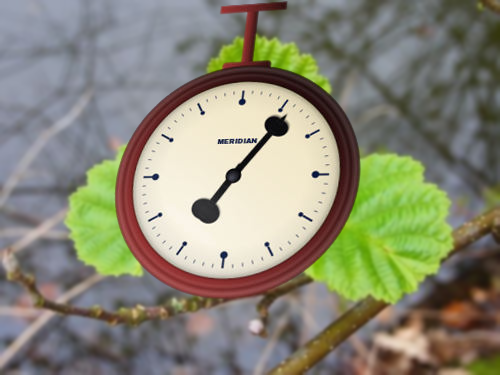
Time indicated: 7:06
